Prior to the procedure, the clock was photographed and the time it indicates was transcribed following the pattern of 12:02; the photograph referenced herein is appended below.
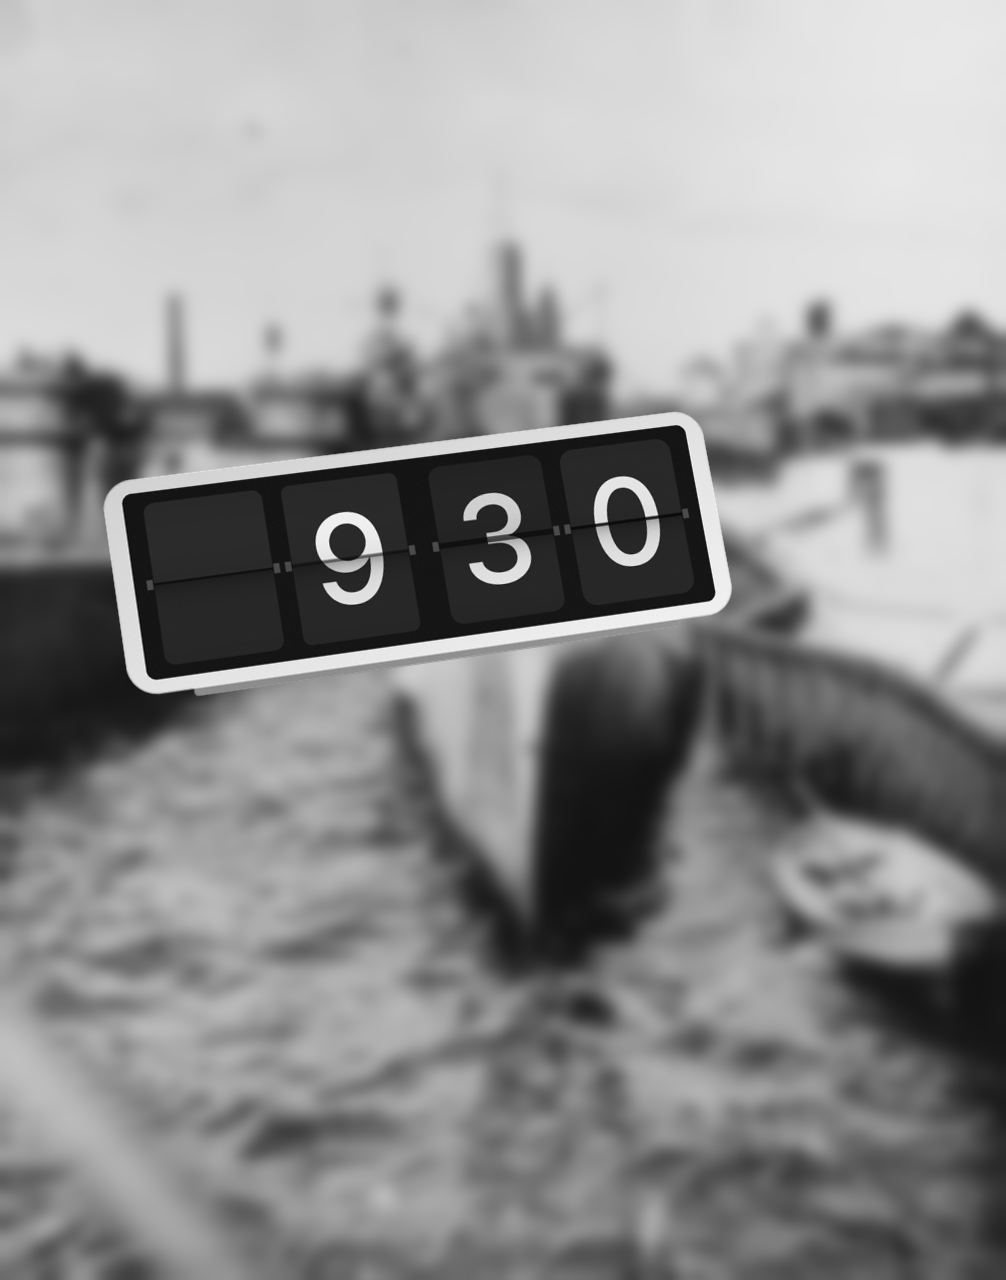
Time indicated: 9:30
